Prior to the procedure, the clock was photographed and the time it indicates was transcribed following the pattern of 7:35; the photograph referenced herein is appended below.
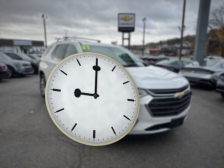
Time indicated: 9:00
